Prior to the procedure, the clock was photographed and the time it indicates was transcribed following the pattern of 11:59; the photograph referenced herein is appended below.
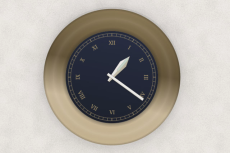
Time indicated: 1:21
